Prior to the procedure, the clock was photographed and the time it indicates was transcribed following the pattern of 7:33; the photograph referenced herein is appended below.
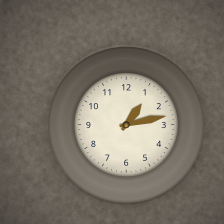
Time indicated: 1:13
